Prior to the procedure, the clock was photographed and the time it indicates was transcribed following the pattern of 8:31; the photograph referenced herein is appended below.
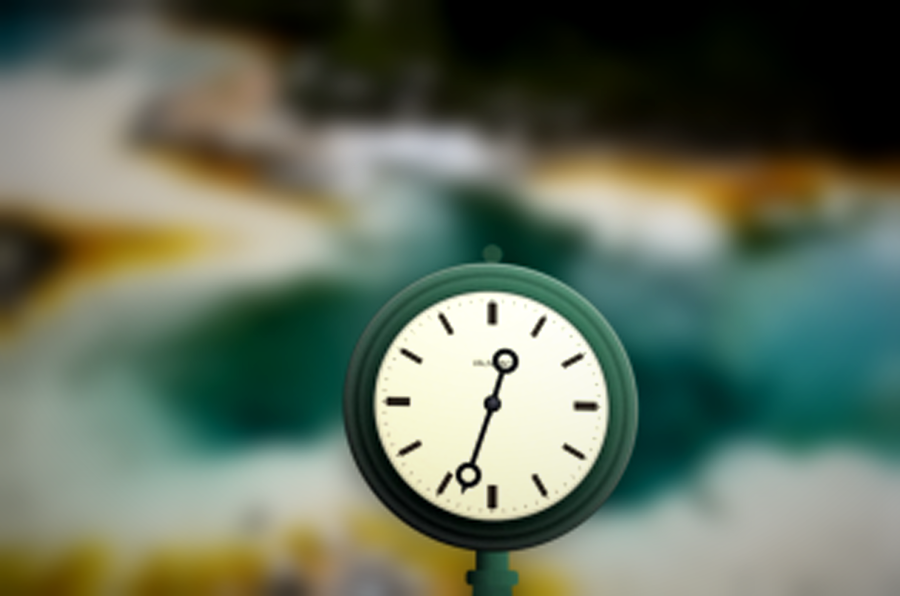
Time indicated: 12:33
